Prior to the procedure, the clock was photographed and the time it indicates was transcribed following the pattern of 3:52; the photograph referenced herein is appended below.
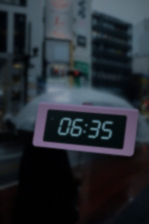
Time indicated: 6:35
